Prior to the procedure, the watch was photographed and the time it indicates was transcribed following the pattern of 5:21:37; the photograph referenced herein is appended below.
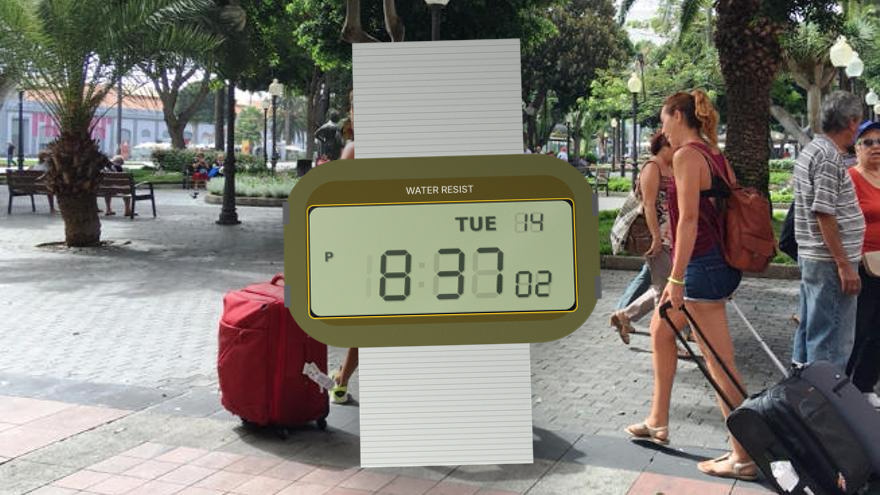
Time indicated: 8:37:02
